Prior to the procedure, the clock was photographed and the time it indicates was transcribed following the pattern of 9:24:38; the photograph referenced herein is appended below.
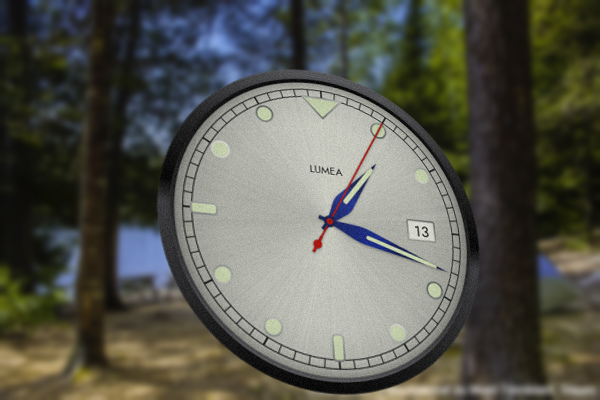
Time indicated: 1:18:05
